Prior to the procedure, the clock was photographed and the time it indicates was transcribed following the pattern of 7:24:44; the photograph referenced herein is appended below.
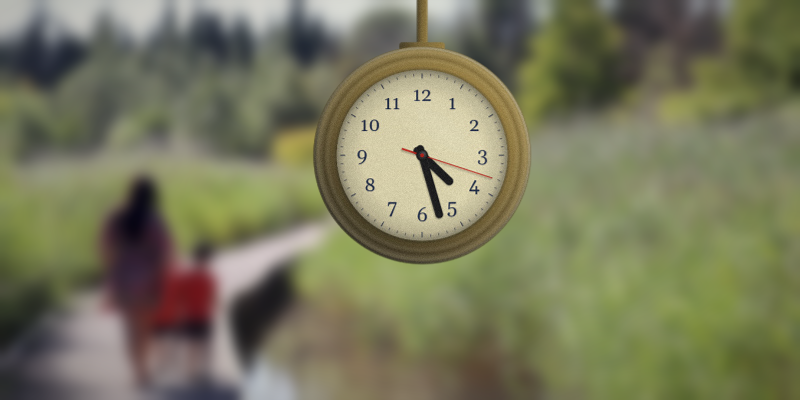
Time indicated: 4:27:18
